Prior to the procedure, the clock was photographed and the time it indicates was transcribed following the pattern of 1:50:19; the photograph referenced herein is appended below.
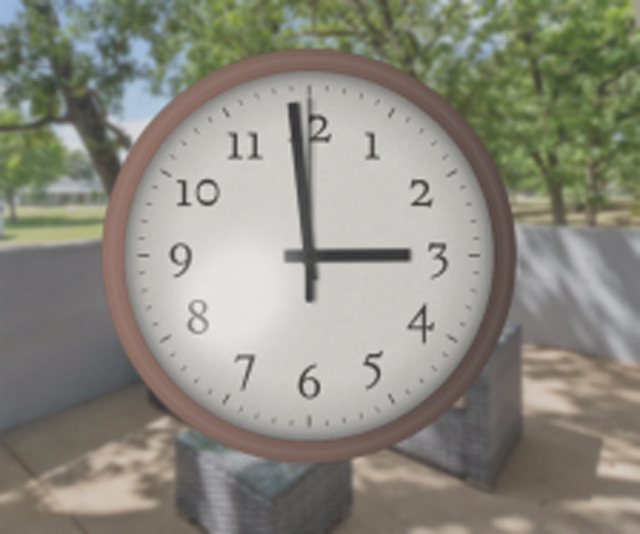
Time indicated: 2:59:00
